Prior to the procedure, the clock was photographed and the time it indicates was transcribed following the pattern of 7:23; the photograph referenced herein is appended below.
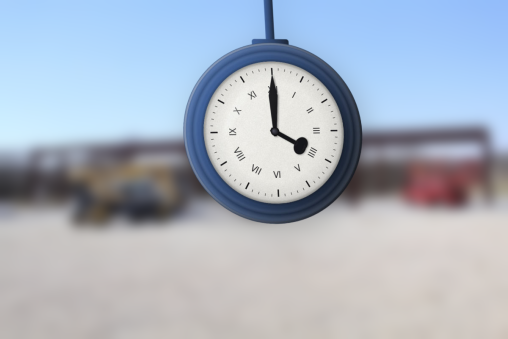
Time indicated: 4:00
